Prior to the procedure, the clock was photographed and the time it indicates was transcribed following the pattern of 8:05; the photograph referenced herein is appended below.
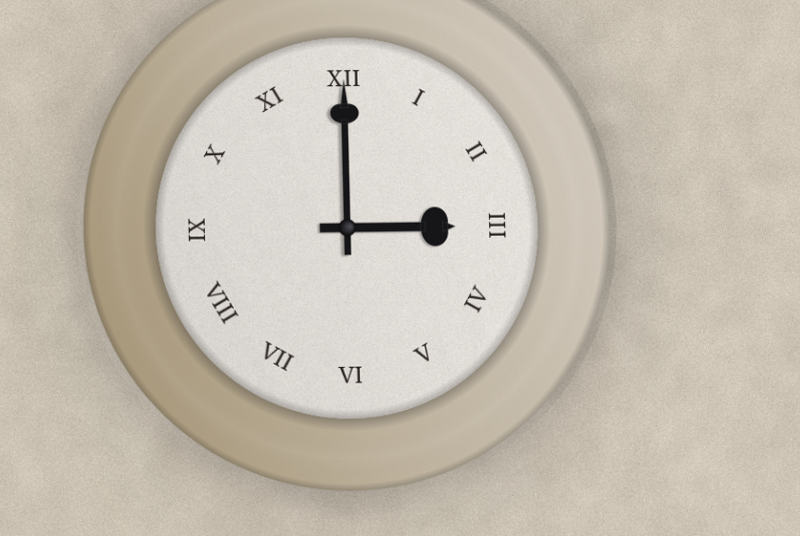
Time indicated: 3:00
